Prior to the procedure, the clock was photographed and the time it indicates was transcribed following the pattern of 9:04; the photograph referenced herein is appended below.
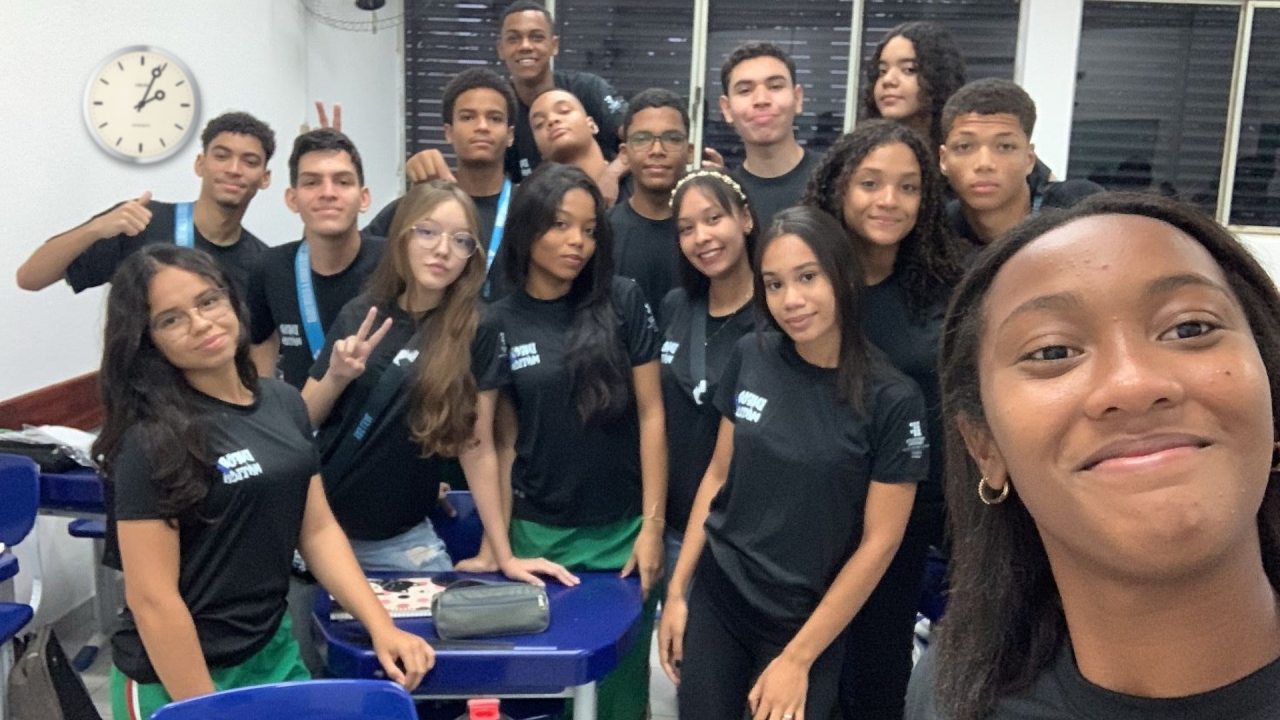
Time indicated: 2:04
